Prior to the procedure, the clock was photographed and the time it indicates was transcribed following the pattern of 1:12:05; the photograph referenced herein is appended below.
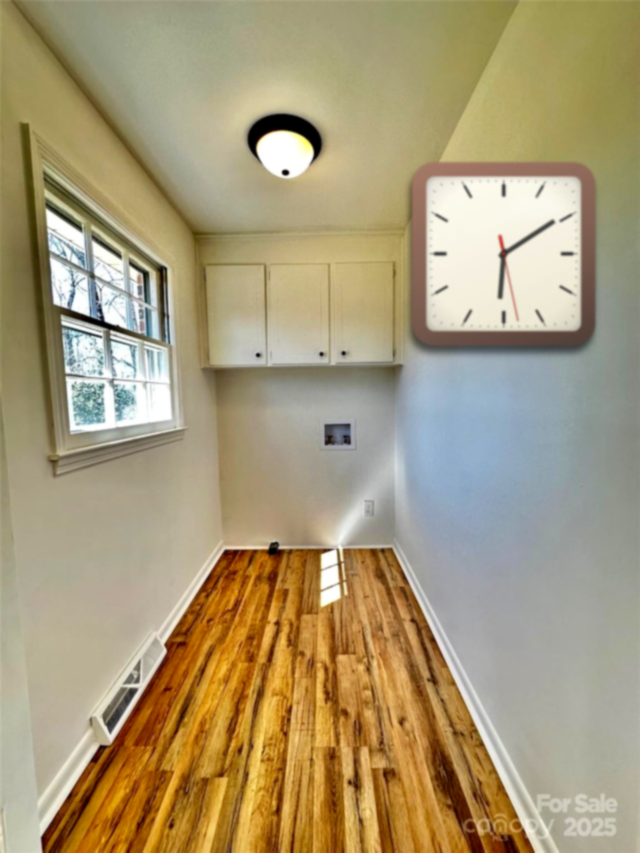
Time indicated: 6:09:28
